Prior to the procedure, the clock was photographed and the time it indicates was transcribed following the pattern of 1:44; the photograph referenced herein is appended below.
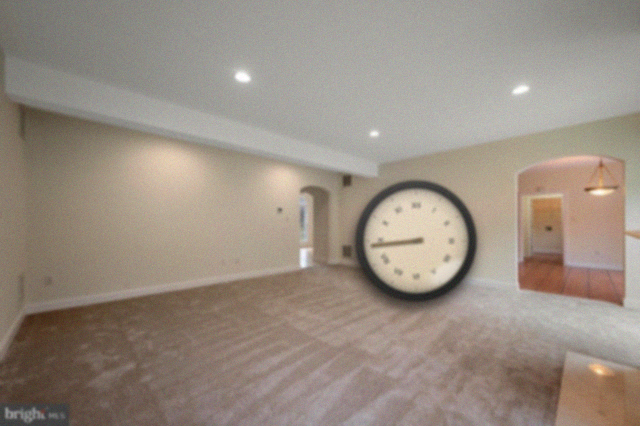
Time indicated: 8:44
